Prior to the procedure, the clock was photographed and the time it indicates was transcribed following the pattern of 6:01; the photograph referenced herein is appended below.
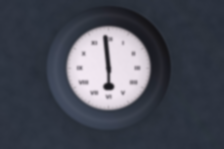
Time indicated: 5:59
